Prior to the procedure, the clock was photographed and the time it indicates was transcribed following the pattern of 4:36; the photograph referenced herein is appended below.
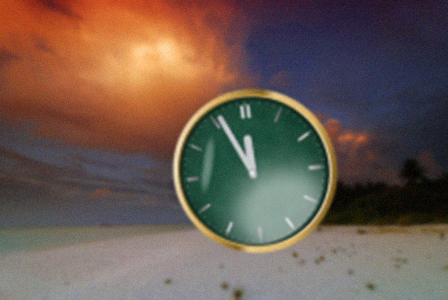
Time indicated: 11:56
